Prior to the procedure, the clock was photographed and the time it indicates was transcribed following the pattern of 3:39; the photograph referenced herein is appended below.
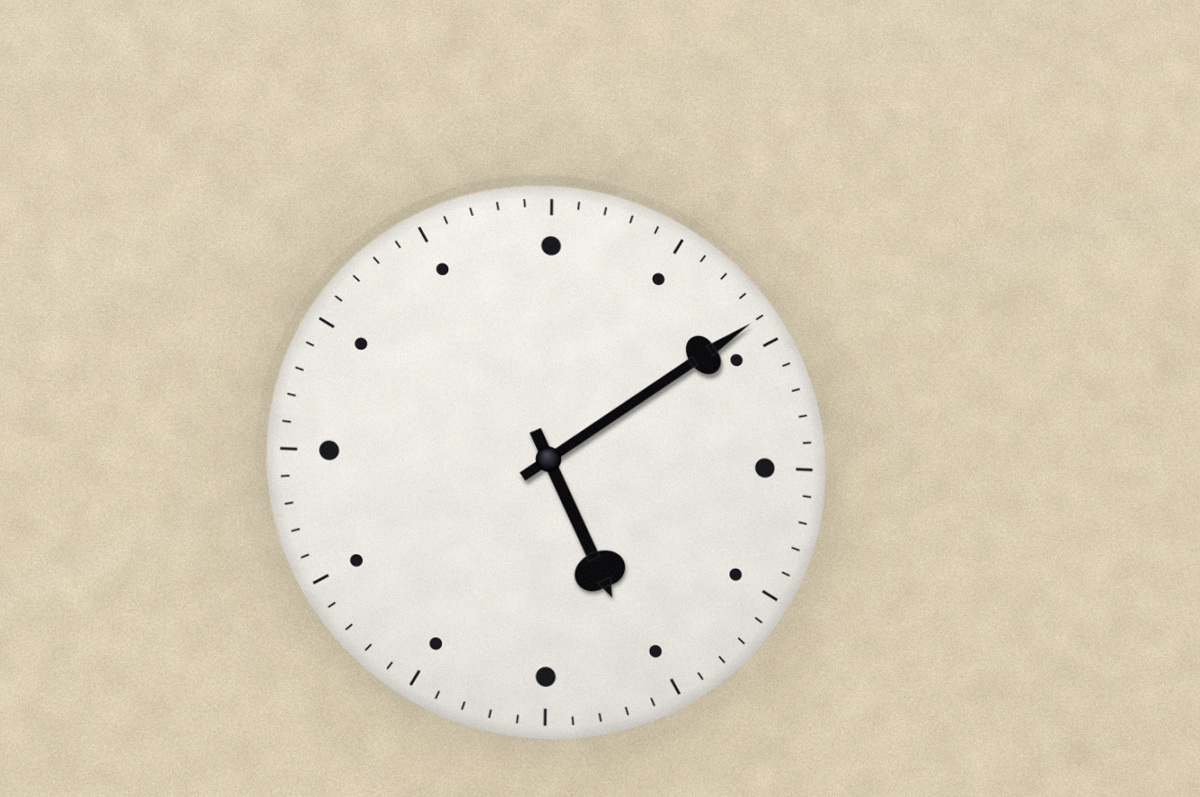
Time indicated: 5:09
